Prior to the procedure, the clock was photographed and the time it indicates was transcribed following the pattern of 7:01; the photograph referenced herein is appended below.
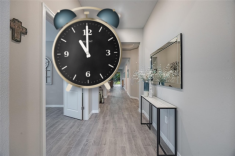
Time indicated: 11:00
